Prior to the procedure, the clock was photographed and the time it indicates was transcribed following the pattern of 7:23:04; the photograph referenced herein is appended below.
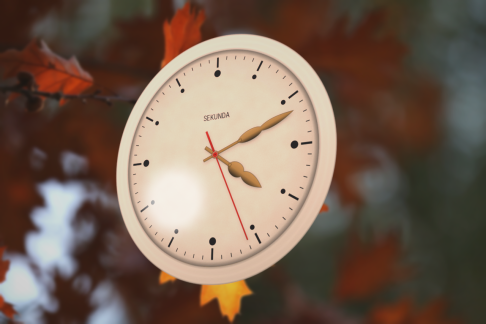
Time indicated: 4:11:26
